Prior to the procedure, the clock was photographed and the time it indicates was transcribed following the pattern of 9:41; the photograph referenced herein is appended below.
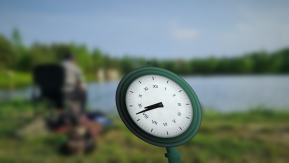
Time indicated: 8:42
